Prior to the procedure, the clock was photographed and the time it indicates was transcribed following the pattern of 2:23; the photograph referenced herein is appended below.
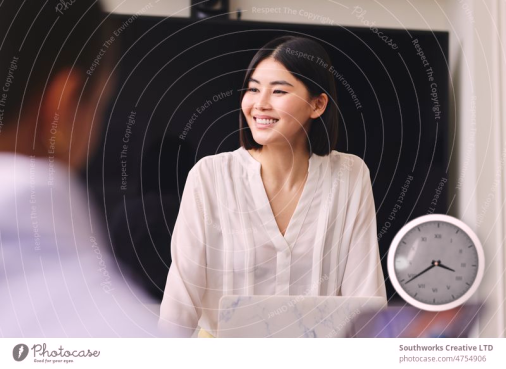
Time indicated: 3:39
